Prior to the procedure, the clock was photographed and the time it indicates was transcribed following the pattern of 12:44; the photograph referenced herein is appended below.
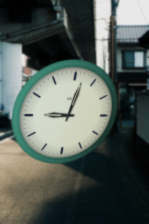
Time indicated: 9:02
